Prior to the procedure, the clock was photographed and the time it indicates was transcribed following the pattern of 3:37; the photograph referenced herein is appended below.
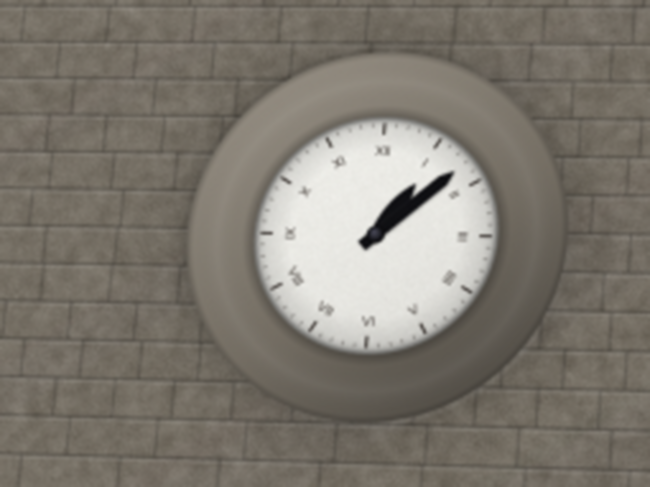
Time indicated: 1:08
